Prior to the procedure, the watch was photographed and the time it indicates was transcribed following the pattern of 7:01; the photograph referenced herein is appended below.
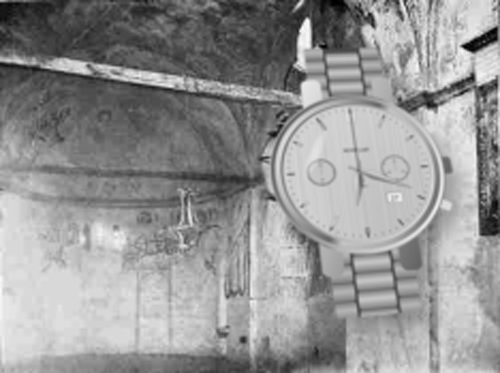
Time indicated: 6:19
